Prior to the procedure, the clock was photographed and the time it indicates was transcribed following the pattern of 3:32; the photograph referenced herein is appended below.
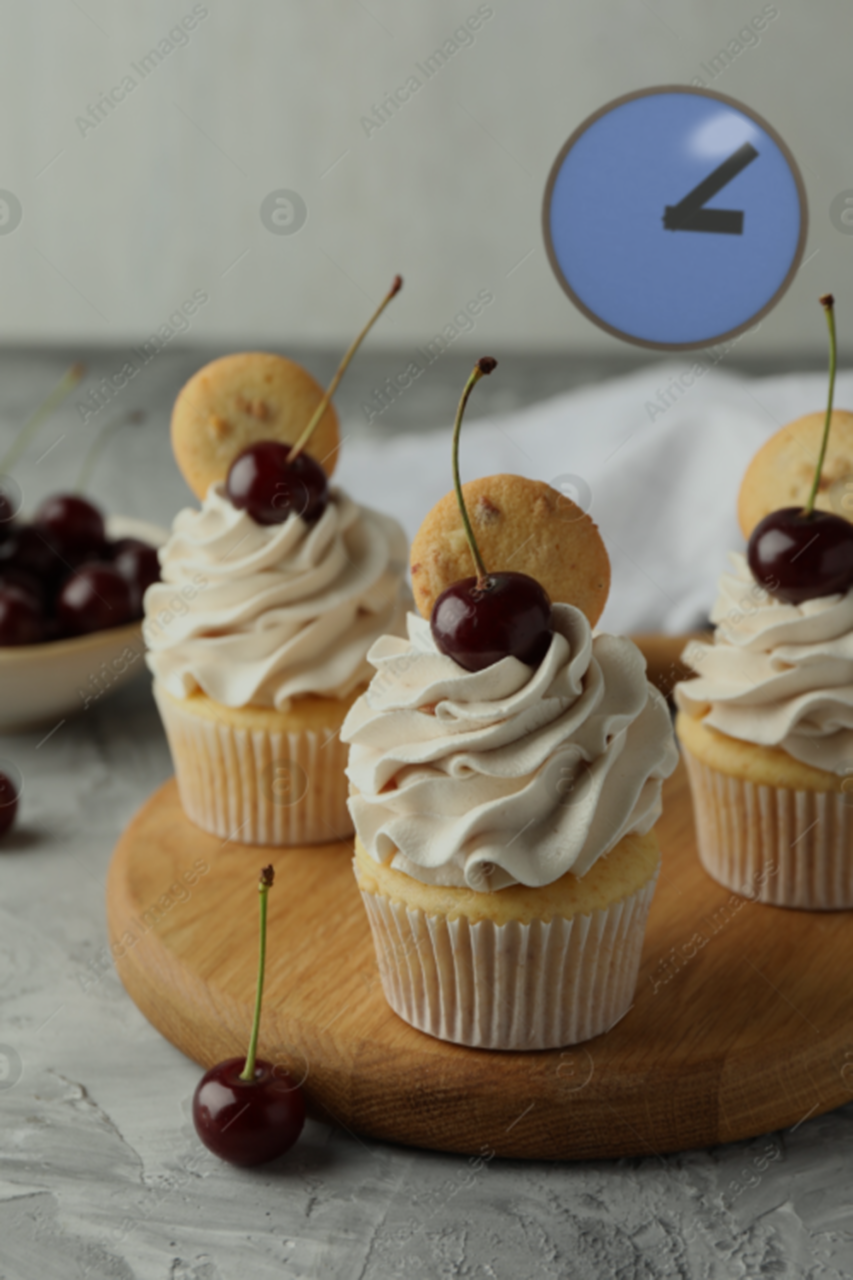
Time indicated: 3:08
